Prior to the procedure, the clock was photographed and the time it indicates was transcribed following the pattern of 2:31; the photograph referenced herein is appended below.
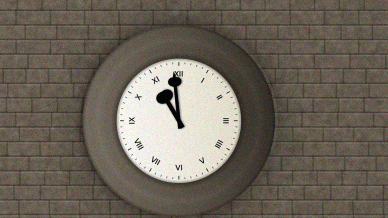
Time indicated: 10:59
